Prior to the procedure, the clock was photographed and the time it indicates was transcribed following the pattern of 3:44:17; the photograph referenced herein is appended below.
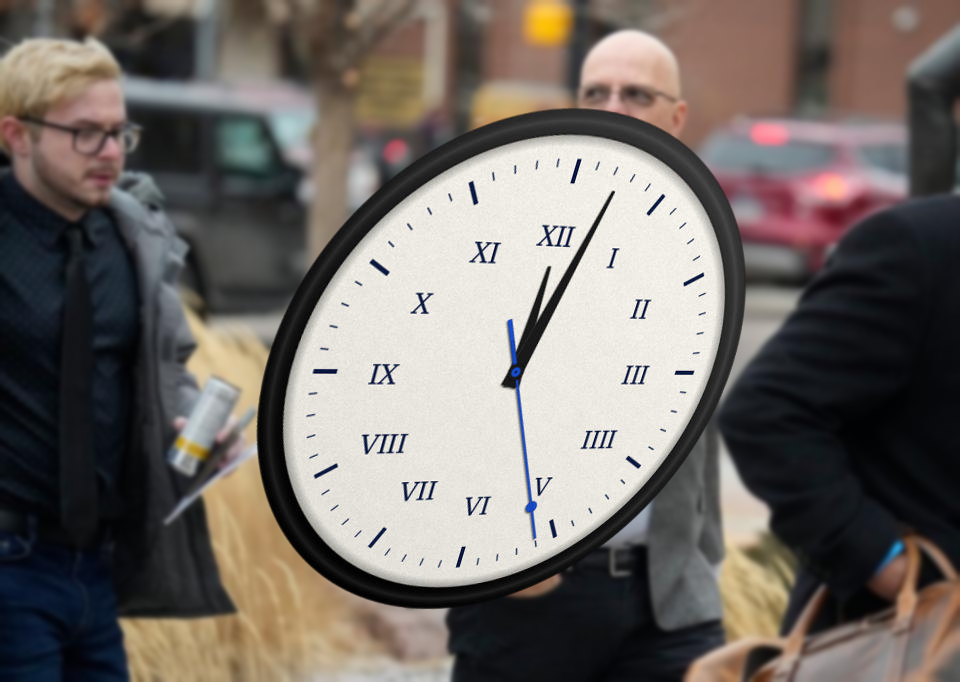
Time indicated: 12:02:26
